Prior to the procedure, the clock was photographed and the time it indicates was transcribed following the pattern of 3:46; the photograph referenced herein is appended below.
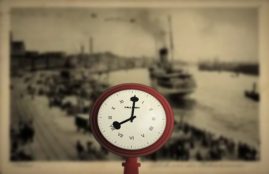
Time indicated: 8:01
